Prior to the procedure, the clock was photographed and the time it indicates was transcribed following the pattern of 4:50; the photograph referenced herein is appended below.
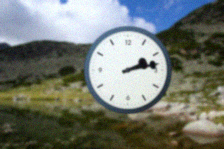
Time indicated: 2:13
